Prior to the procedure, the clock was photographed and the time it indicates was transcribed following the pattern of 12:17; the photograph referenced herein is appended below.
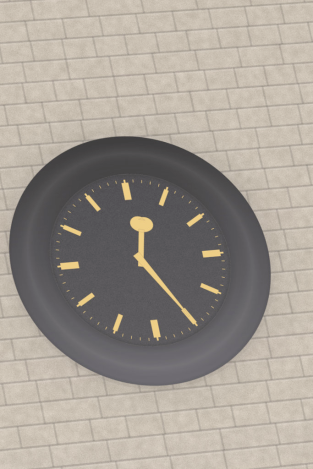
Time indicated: 12:25
